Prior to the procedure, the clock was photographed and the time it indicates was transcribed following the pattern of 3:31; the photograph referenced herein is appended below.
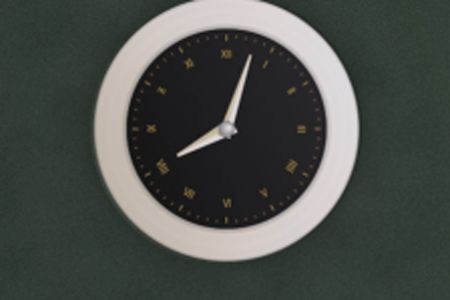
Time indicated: 8:03
